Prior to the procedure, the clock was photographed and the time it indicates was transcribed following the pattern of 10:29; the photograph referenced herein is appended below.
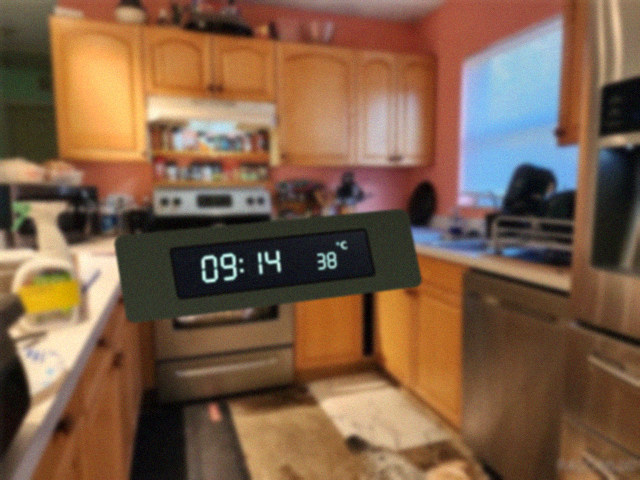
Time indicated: 9:14
